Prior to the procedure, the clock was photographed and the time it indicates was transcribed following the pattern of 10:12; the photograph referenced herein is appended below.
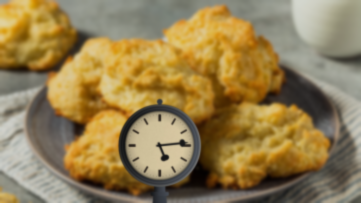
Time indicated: 5:14
